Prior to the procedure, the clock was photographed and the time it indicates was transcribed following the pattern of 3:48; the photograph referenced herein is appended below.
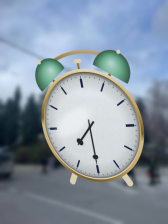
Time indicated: 7:30
